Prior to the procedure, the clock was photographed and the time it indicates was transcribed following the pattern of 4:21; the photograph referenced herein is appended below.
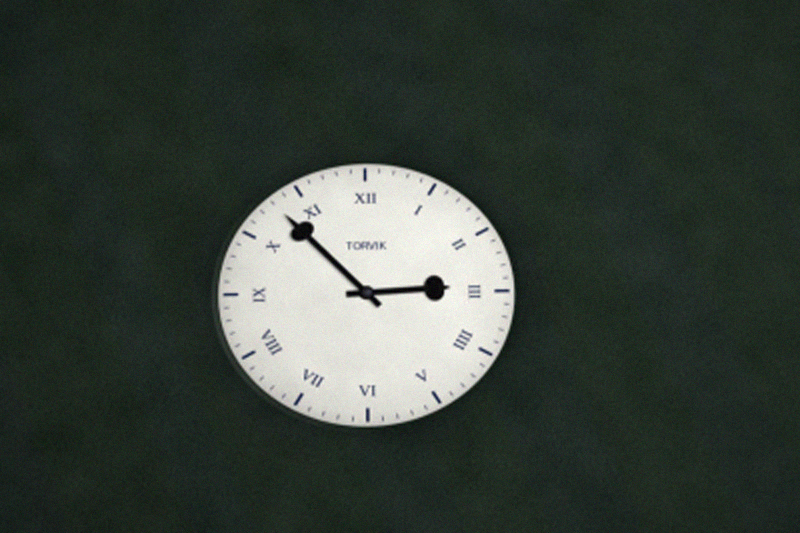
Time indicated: 2:53
